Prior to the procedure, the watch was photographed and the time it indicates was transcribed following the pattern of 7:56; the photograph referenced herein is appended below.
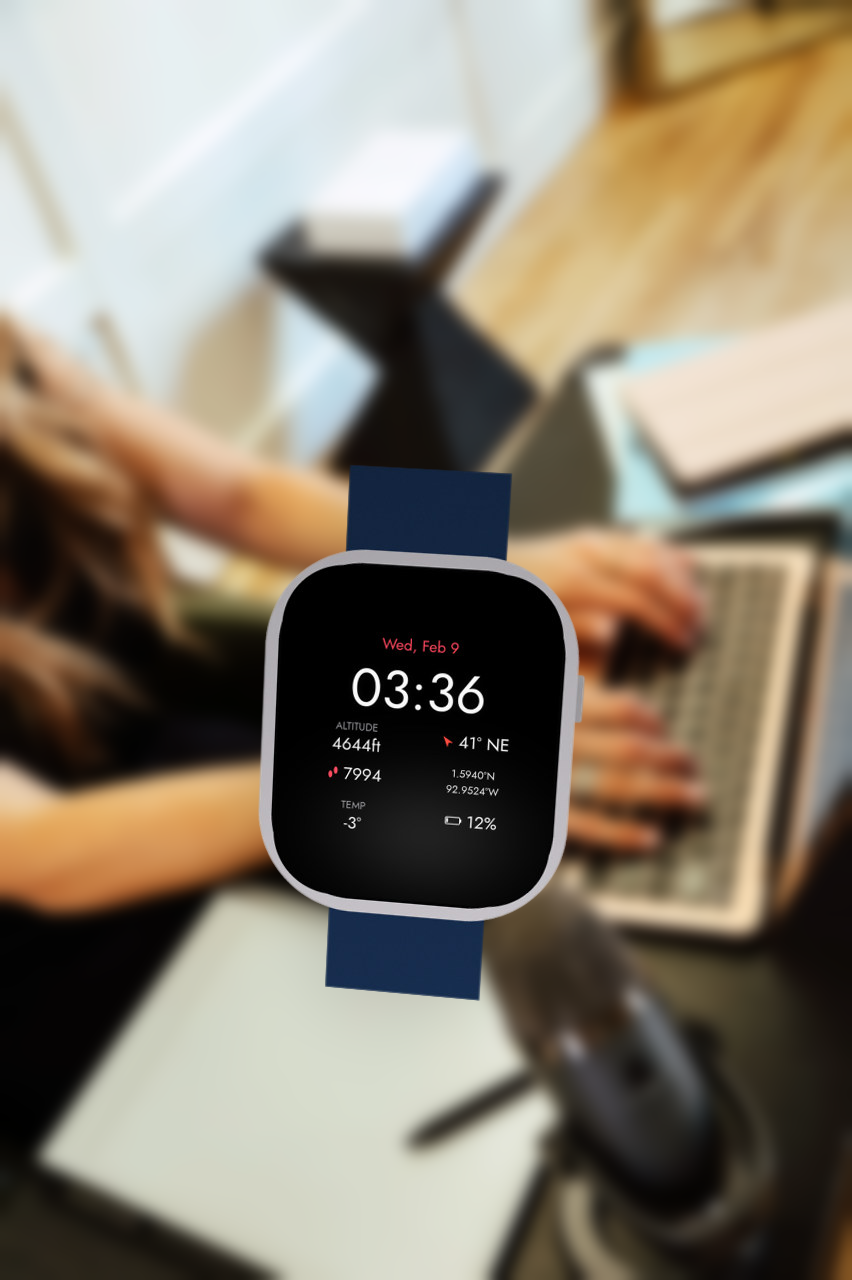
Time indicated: 3:36
